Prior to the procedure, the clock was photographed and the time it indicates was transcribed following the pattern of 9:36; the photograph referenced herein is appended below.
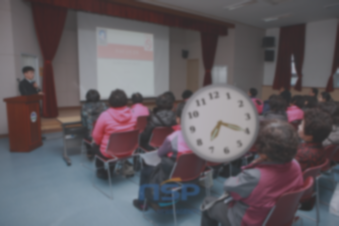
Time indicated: 7:20
